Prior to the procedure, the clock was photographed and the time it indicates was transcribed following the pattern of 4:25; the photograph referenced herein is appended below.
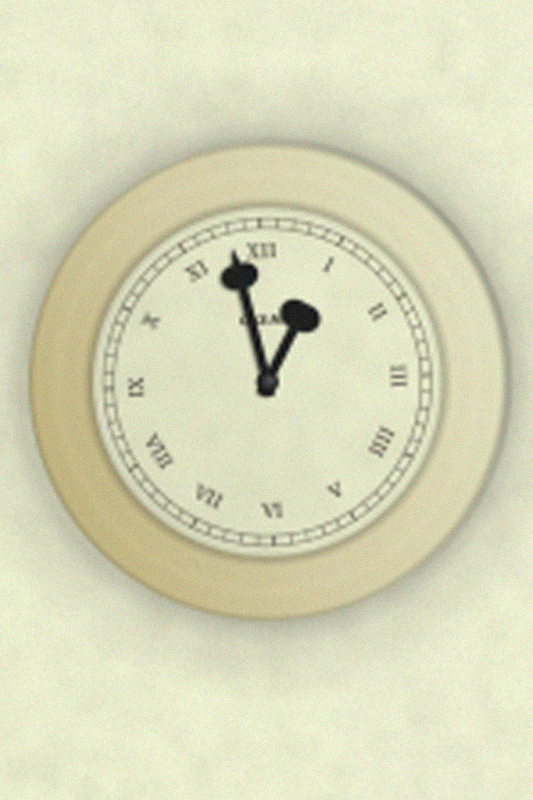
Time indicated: 12:58
